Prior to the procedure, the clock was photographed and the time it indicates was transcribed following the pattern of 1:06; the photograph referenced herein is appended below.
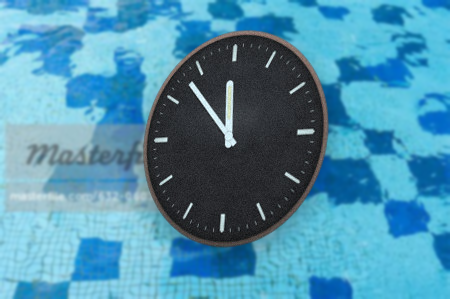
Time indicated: 11:53
